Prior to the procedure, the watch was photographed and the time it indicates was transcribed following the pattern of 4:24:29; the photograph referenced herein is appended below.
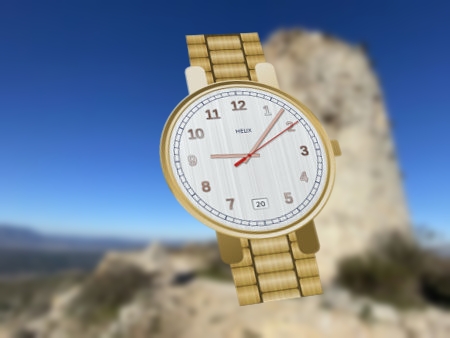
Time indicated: 9:07:10
